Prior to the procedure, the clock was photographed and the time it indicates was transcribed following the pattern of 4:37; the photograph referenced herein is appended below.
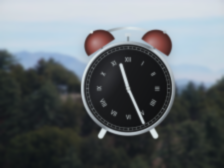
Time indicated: 11:26
